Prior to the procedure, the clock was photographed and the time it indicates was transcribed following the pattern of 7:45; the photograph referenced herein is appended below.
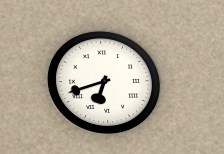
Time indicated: 6:42
